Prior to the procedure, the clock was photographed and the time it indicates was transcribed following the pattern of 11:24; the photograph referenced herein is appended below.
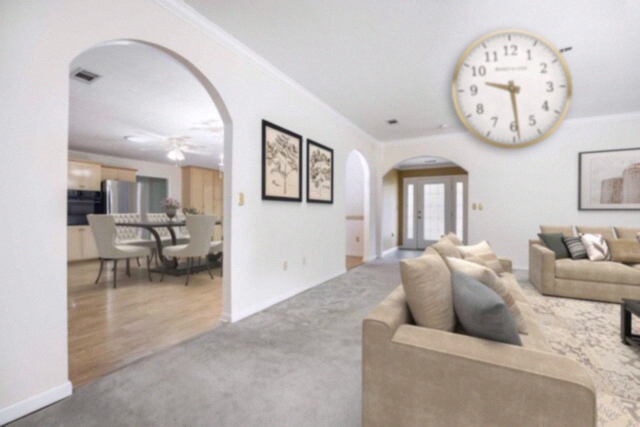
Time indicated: 9:29
